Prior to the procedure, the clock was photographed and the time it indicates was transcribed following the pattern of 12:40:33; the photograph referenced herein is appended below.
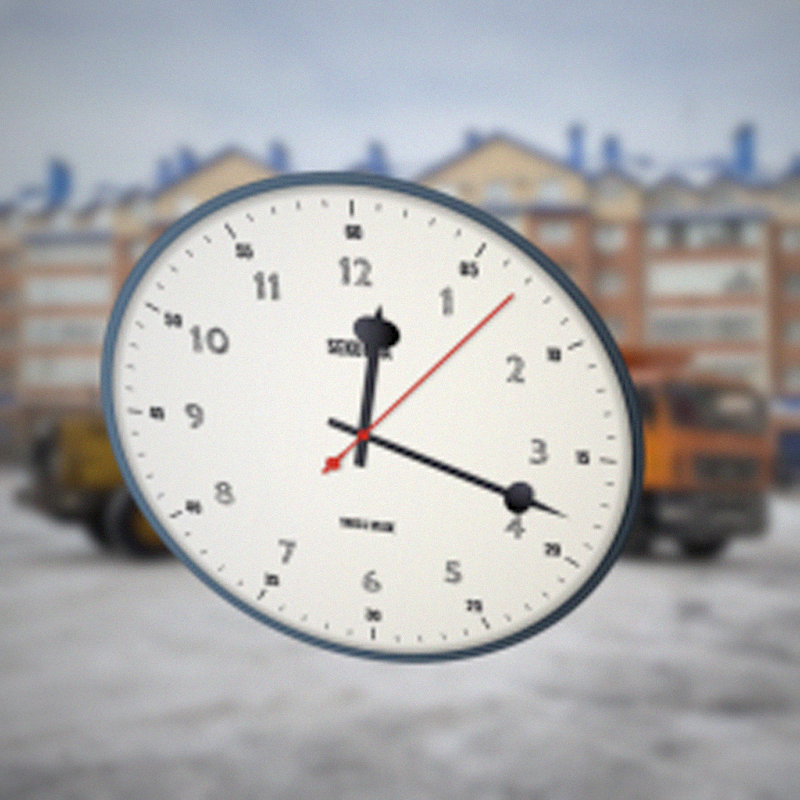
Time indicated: 12:18:07
